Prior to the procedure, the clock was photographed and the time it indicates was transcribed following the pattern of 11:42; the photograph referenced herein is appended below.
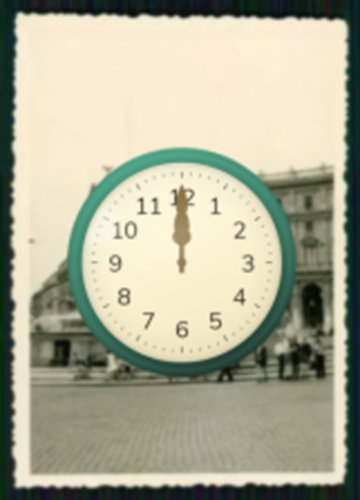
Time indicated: 12:00
